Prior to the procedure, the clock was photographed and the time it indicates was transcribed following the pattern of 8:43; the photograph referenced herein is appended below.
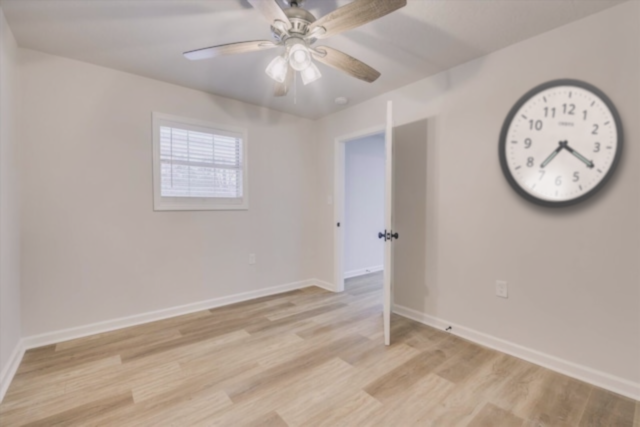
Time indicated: 7:20
